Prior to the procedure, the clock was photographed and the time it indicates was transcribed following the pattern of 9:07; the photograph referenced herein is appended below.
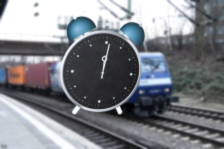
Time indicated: 12:01
